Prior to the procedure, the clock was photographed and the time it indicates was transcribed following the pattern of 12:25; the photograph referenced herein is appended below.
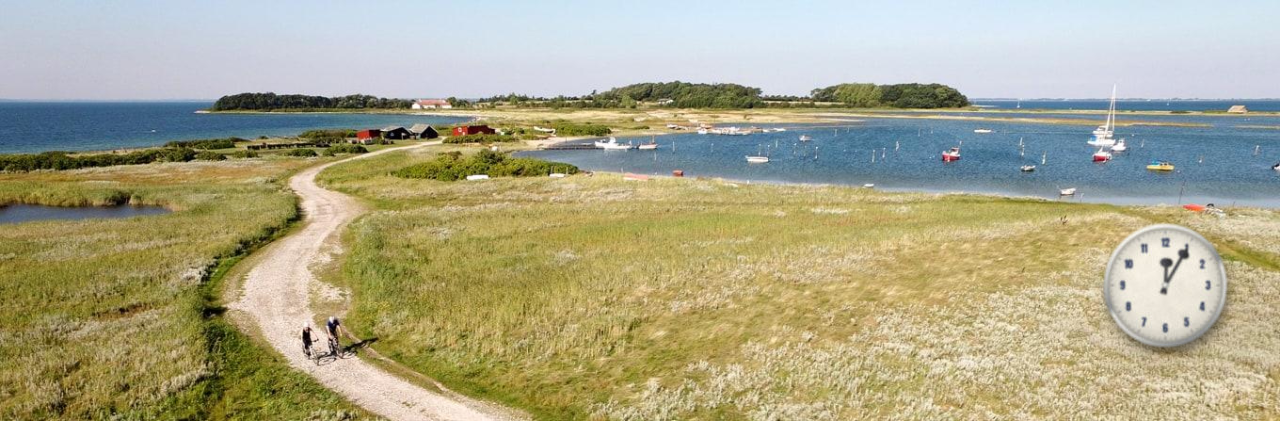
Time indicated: 12:05
